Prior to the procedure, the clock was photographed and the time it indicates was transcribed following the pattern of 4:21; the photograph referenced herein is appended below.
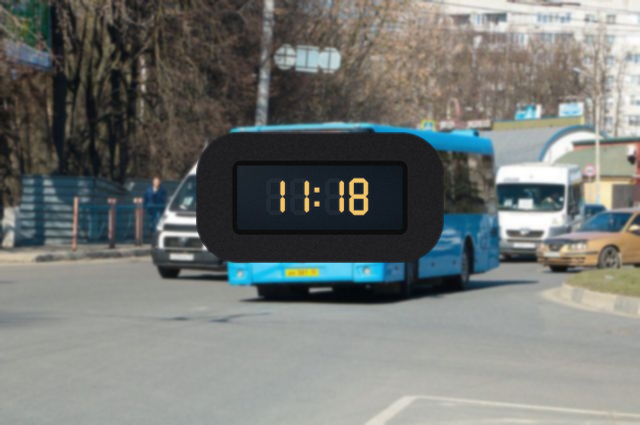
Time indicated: 11:18
